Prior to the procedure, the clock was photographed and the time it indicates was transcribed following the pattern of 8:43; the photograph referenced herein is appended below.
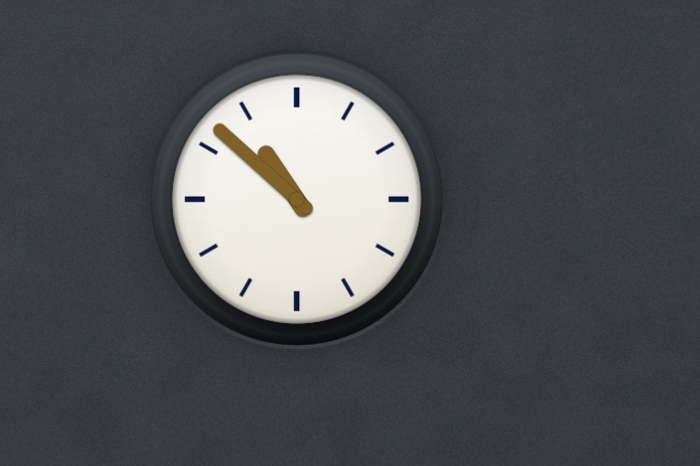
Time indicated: 10:52
